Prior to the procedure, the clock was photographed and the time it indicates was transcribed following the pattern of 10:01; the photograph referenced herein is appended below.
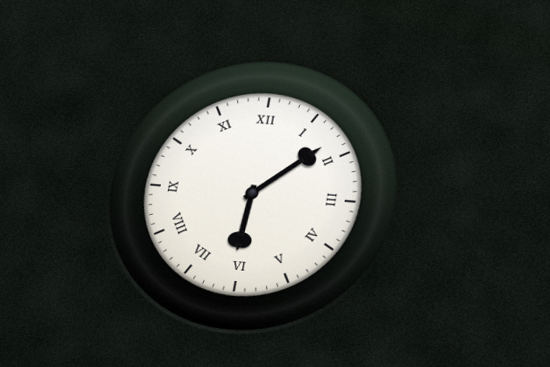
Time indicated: 6:08
